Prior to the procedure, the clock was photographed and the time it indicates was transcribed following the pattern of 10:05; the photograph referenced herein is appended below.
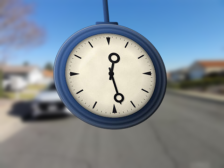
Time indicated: 12:28
